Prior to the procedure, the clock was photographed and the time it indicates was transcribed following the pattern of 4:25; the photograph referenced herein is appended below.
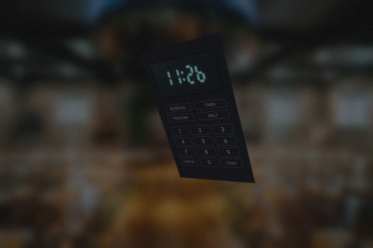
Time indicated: 11:26
